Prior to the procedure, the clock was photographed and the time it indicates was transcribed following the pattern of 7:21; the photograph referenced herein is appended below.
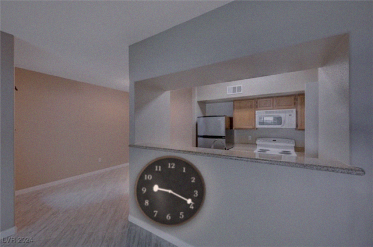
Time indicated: 9:19
